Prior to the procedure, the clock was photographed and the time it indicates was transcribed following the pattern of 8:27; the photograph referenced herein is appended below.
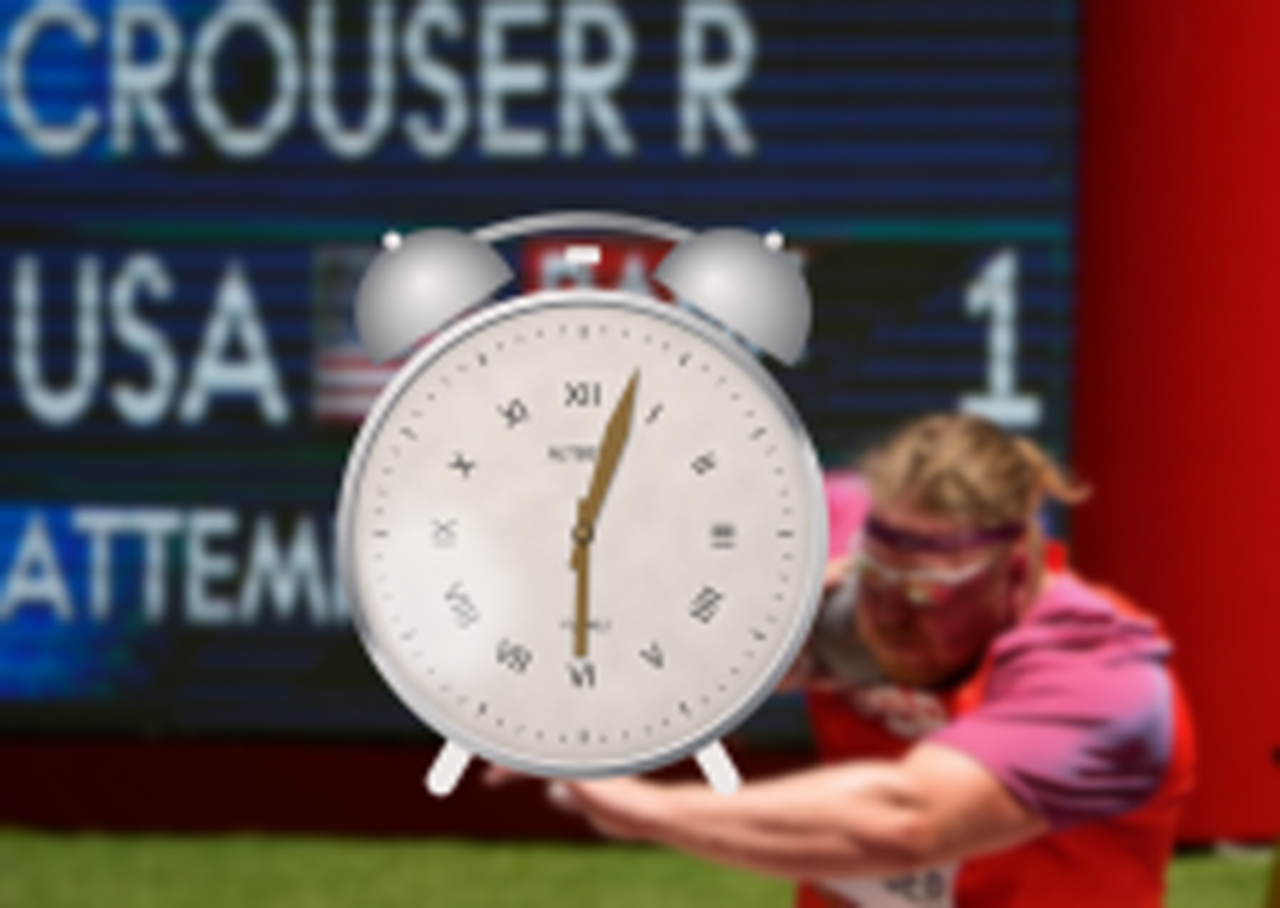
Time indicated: 6:03
